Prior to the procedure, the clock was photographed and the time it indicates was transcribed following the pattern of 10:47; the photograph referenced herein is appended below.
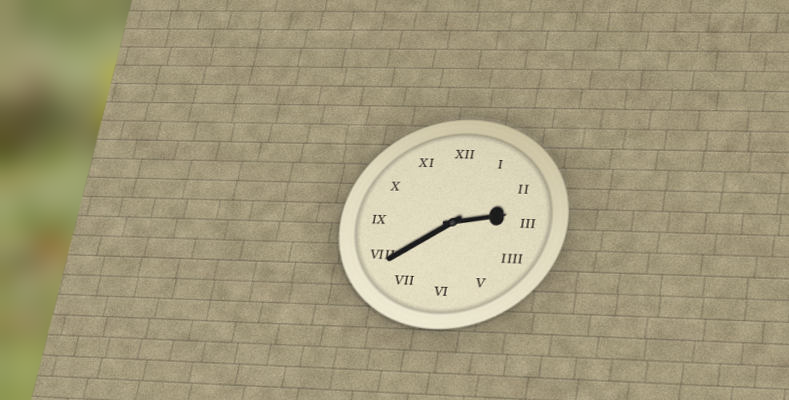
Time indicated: 2:39
